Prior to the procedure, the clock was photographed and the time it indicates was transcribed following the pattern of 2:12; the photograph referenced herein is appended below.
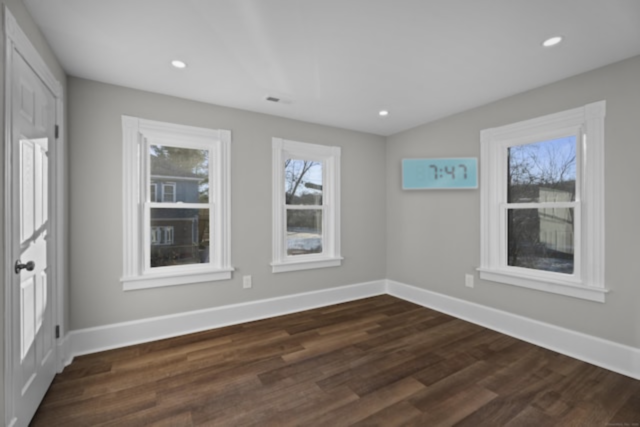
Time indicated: 7:47
